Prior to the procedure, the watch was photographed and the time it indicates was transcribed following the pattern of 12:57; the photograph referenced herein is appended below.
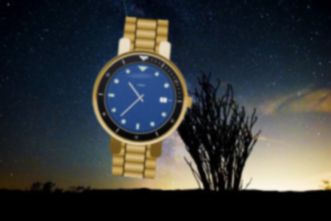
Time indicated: 10:37
